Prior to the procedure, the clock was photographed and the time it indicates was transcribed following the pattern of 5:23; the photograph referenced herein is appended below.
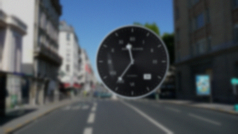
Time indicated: 11:36
